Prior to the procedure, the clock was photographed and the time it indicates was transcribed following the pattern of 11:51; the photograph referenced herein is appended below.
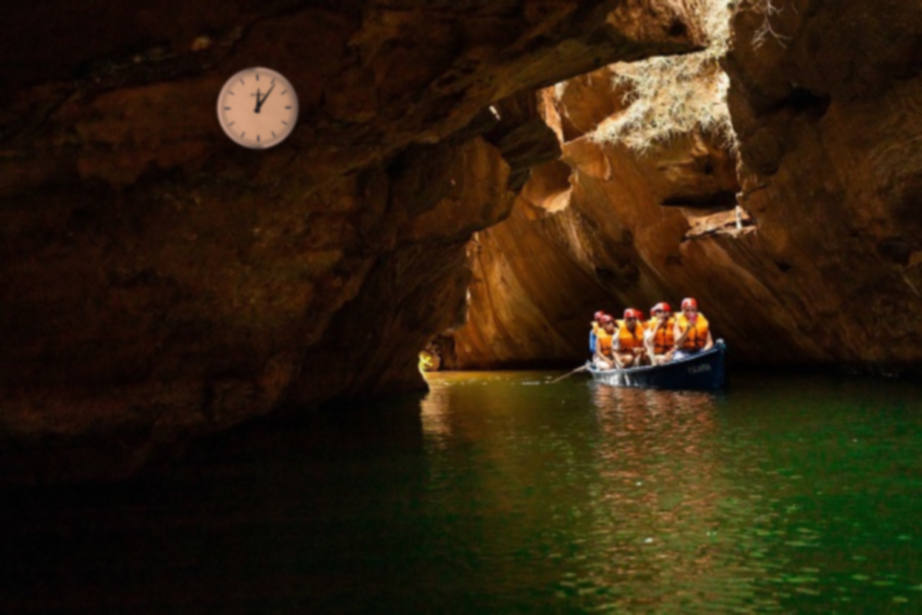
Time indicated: 12:06
